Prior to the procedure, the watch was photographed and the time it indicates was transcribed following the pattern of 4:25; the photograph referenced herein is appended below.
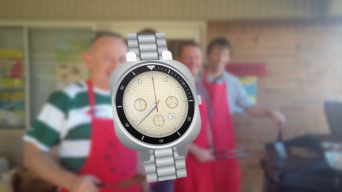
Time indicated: 7:38
